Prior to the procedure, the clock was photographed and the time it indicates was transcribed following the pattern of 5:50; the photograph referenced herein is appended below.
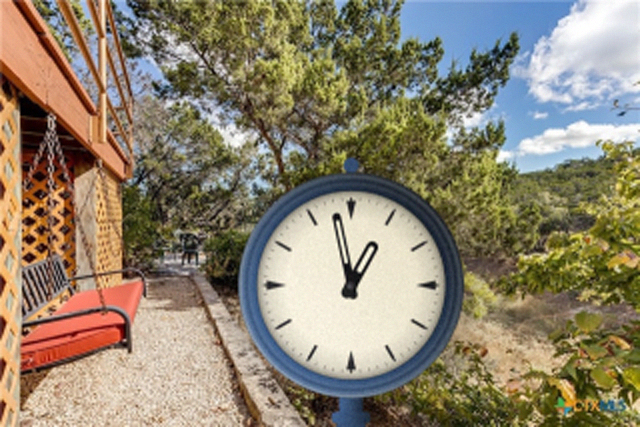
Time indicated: 12:58
